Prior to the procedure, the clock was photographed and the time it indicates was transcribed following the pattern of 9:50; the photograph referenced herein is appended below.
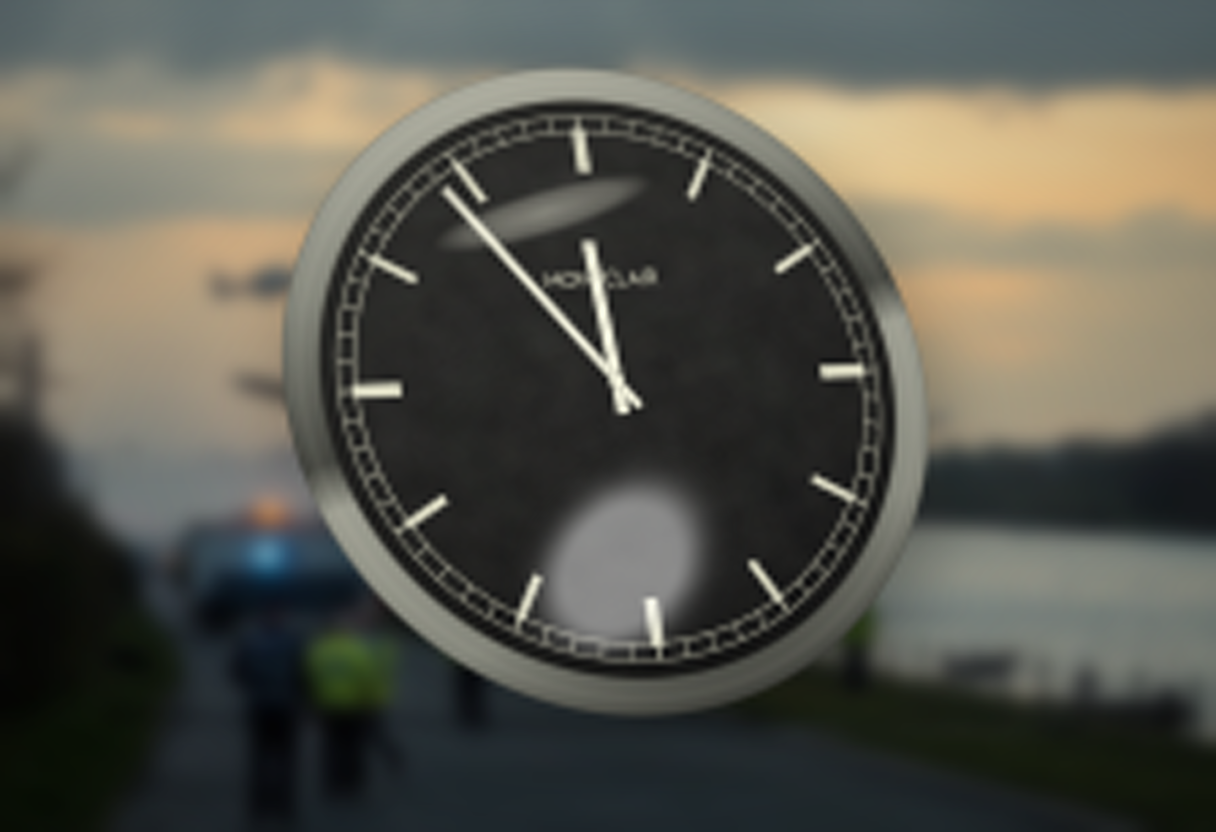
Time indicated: 11:54
